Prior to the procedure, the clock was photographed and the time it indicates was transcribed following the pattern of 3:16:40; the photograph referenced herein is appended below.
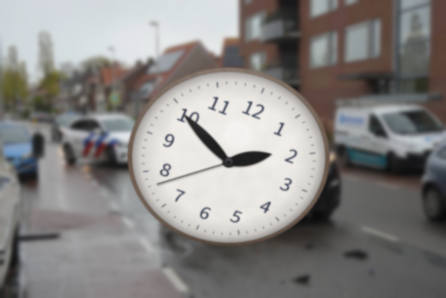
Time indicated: 1:49:38
